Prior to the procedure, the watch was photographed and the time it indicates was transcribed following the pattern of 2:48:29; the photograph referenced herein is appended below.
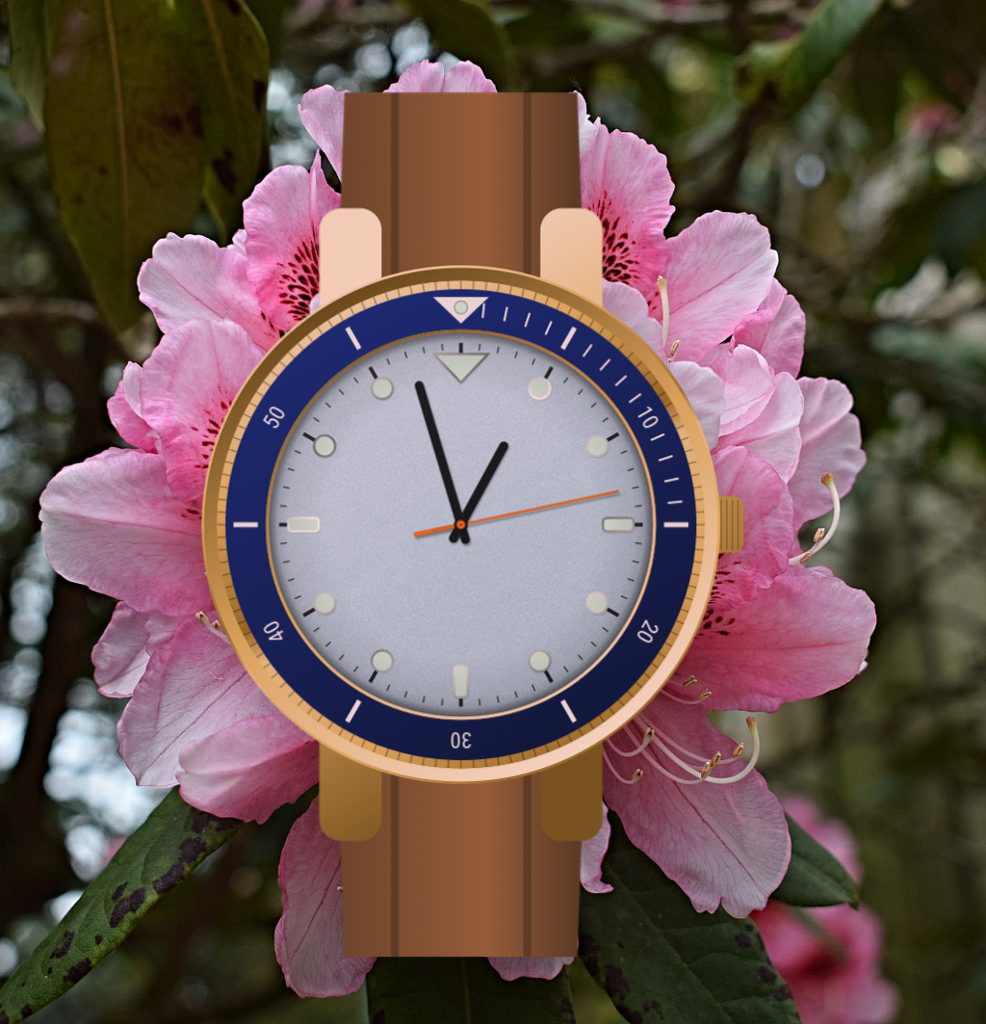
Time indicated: 12:57:13
